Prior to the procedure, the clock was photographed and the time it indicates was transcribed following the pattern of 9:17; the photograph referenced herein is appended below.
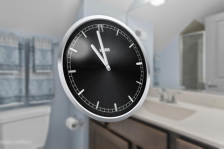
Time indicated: 10:59
